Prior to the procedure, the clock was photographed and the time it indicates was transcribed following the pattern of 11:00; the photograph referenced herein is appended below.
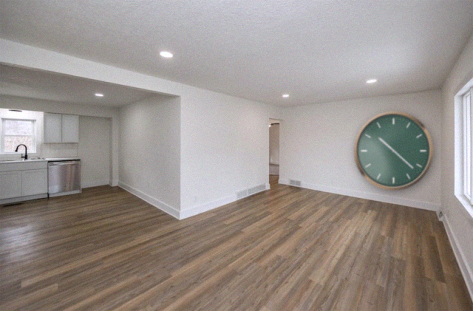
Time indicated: 10:22
